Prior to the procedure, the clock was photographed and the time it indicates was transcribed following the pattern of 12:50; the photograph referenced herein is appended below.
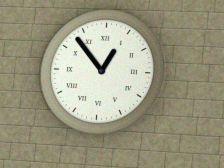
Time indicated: 12:53
